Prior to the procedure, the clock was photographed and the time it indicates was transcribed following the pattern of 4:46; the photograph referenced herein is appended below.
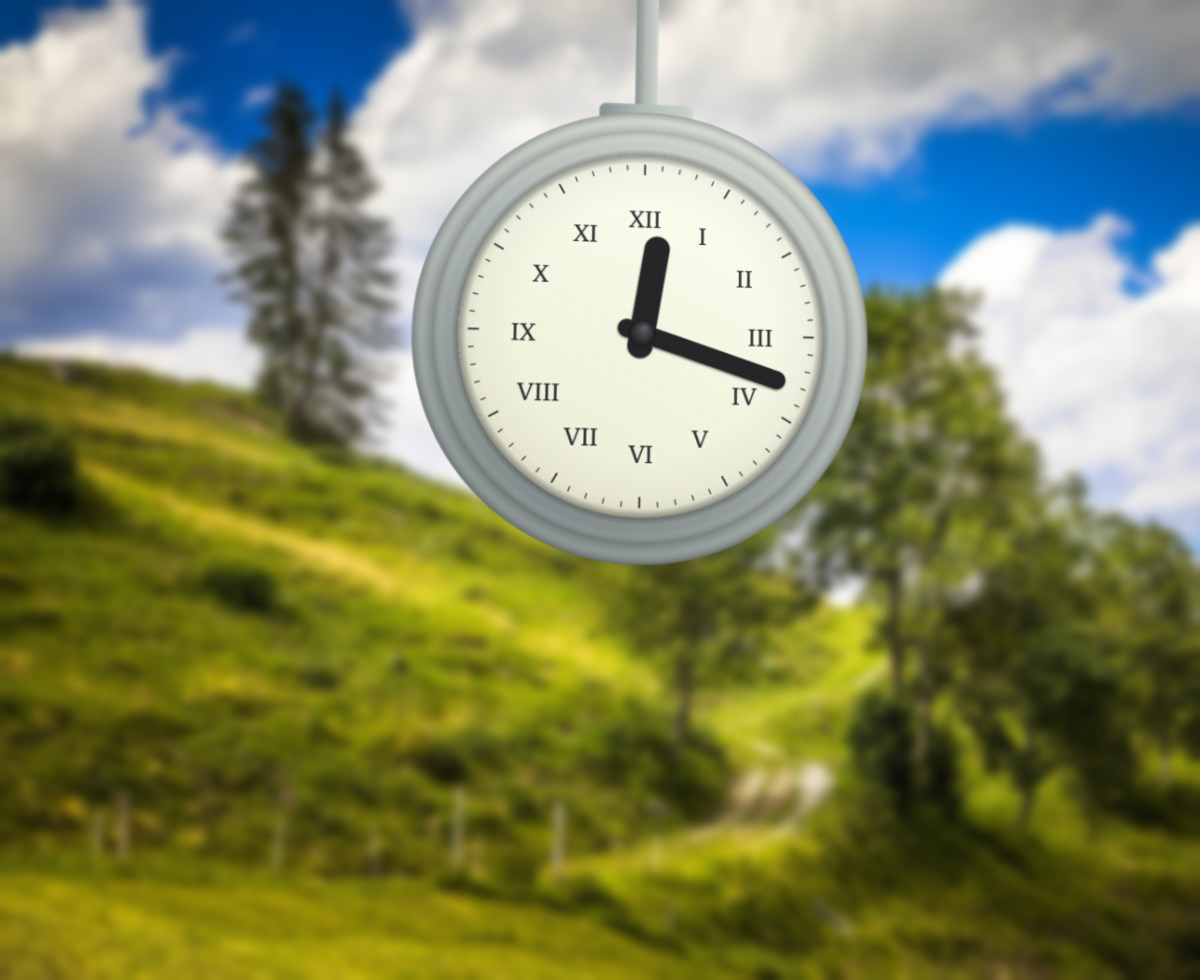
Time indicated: 12:18
